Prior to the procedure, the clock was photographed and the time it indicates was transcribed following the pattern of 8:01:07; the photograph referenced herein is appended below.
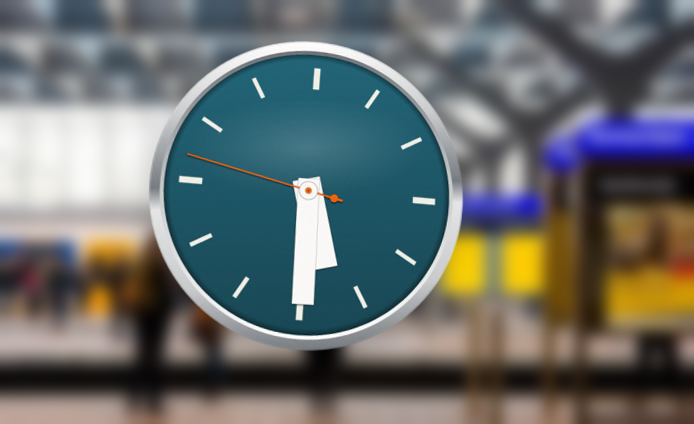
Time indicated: 5:29:47
